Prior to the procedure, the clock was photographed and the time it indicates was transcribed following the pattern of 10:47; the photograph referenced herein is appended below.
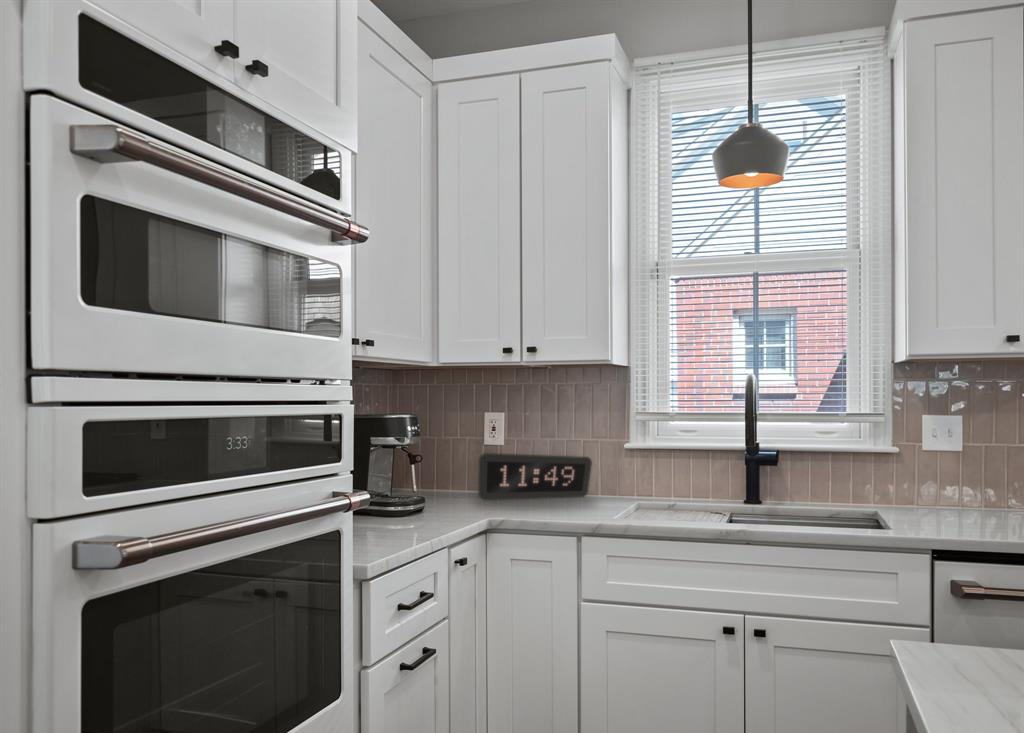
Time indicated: 11:49
